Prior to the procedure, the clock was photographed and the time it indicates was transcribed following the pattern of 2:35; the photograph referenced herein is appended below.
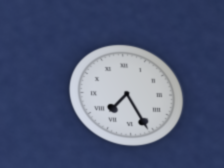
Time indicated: 7:26
